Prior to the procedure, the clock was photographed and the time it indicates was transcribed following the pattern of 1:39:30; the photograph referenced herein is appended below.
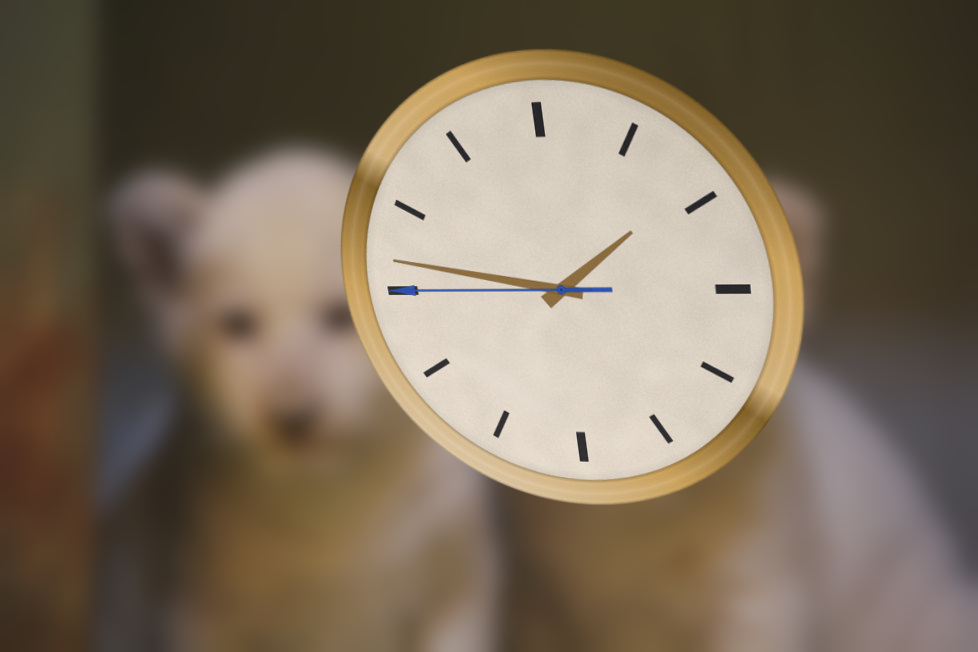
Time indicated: 1:46:45
